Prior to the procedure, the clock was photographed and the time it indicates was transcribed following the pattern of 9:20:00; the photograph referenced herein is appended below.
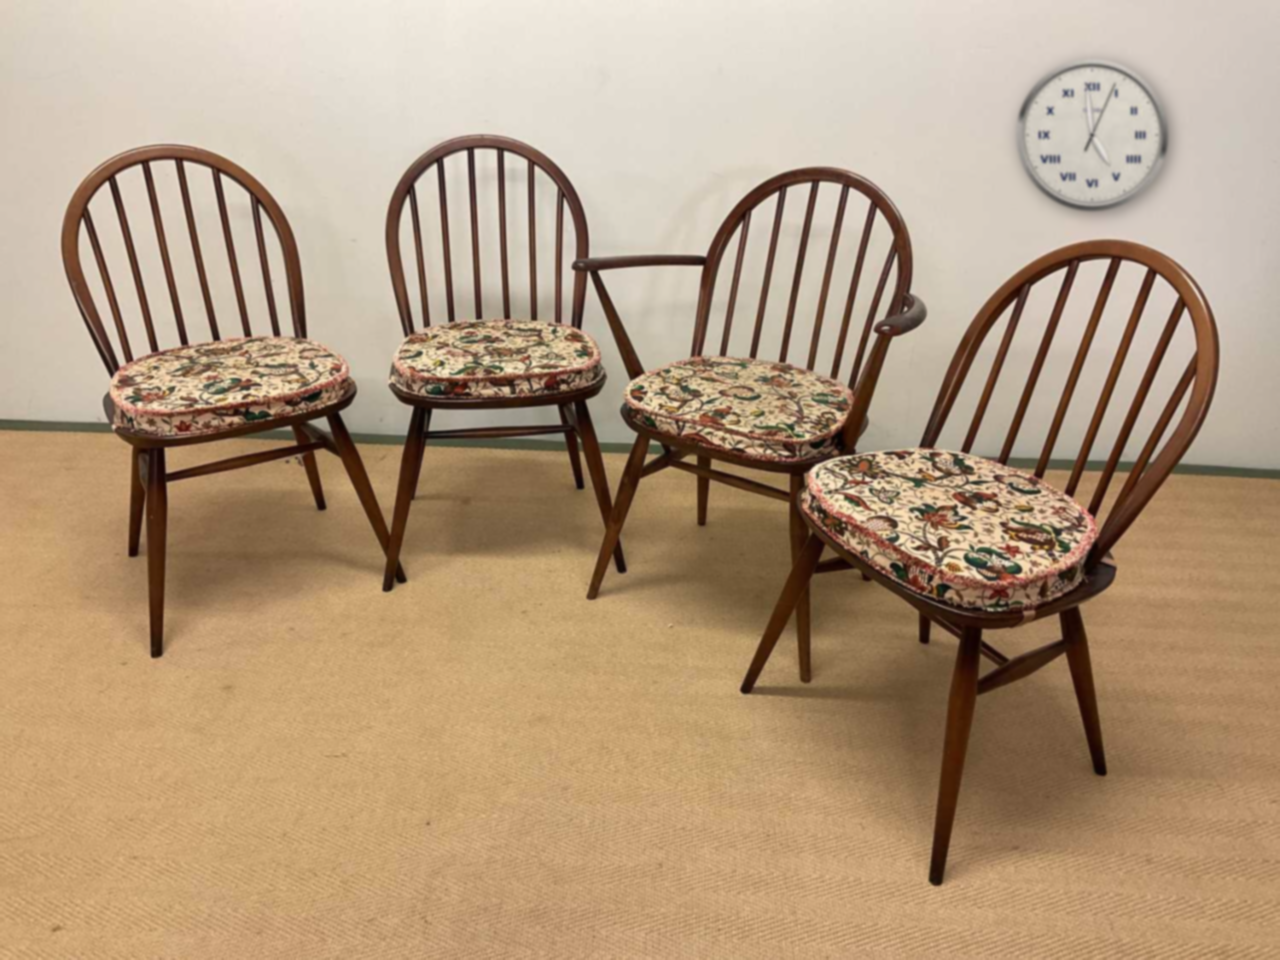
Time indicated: 4:59:04
